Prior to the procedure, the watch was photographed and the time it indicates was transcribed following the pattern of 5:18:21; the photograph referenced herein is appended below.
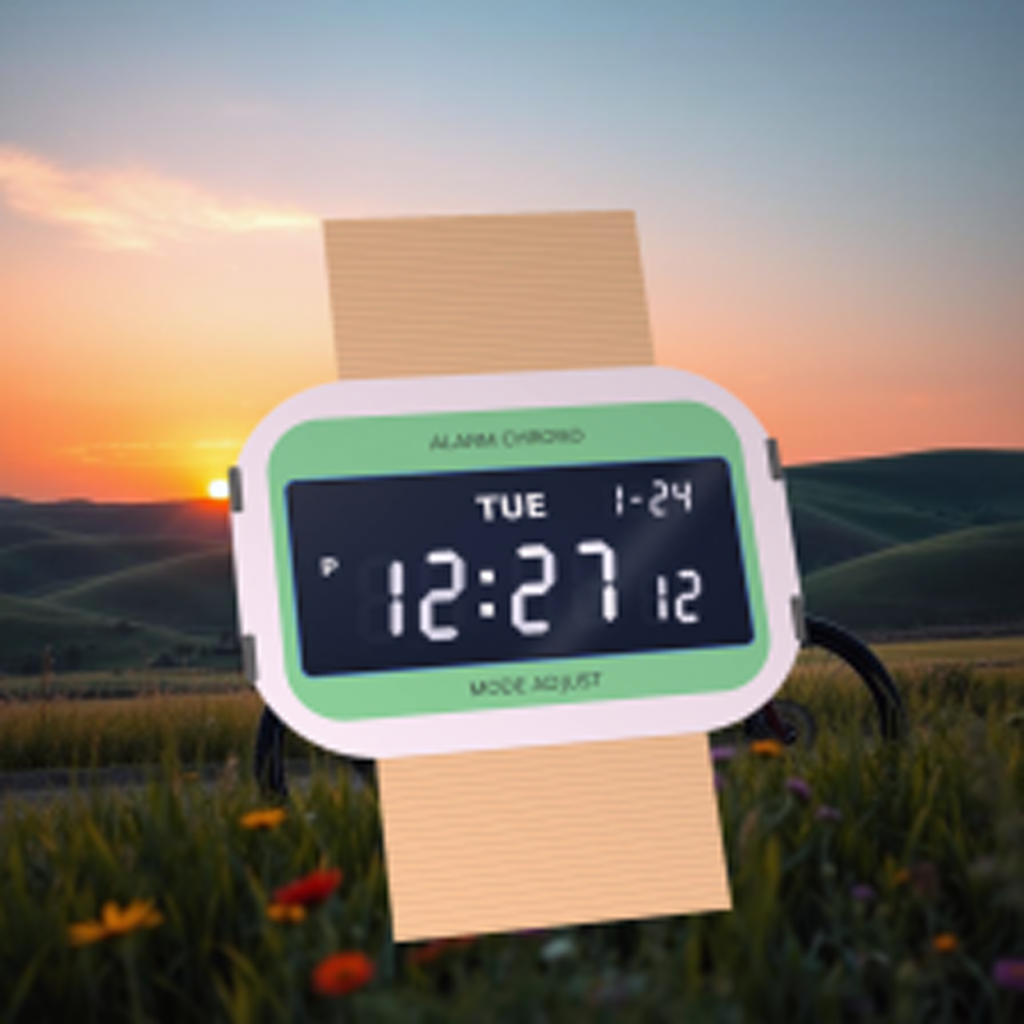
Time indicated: 12:27:12
